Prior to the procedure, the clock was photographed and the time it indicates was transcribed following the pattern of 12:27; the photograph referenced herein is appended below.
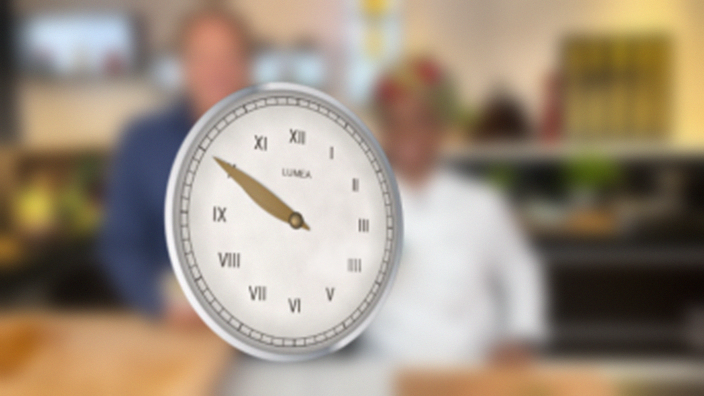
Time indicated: 9:50
